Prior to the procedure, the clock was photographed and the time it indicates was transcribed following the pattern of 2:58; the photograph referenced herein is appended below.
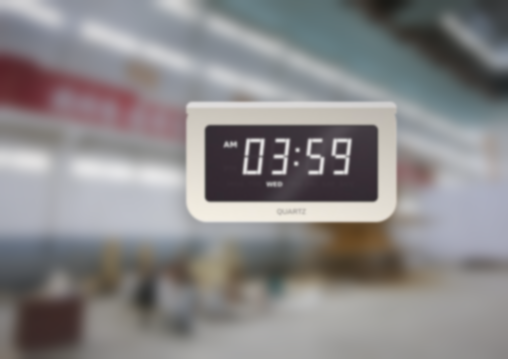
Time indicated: 3:59
